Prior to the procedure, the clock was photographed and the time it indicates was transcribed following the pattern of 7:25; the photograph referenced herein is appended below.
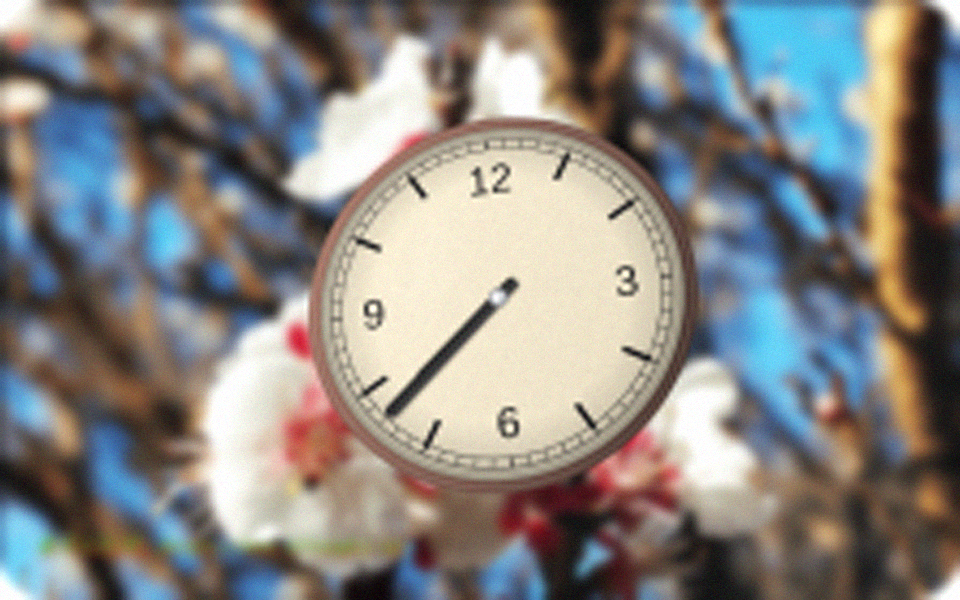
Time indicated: 7:38
